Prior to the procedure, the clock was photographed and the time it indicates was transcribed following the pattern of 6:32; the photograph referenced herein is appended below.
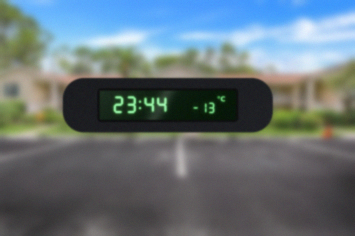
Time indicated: 23:44
